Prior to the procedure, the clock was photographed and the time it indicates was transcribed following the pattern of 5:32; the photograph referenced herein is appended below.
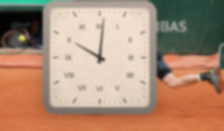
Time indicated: 10:01
